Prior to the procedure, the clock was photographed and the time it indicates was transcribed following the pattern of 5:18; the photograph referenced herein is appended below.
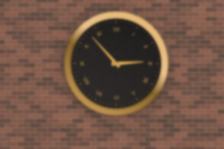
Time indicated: 2:53
